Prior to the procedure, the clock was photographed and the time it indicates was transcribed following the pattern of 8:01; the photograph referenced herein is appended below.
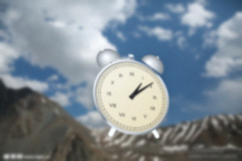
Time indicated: 1:09
